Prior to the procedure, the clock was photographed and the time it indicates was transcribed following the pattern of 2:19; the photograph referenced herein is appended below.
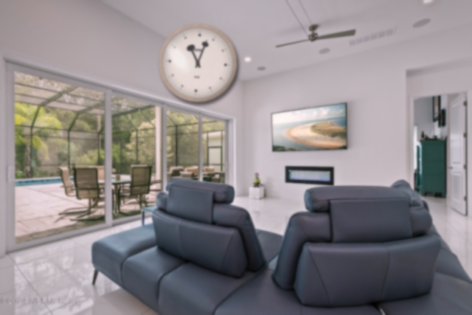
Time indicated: 11:03
